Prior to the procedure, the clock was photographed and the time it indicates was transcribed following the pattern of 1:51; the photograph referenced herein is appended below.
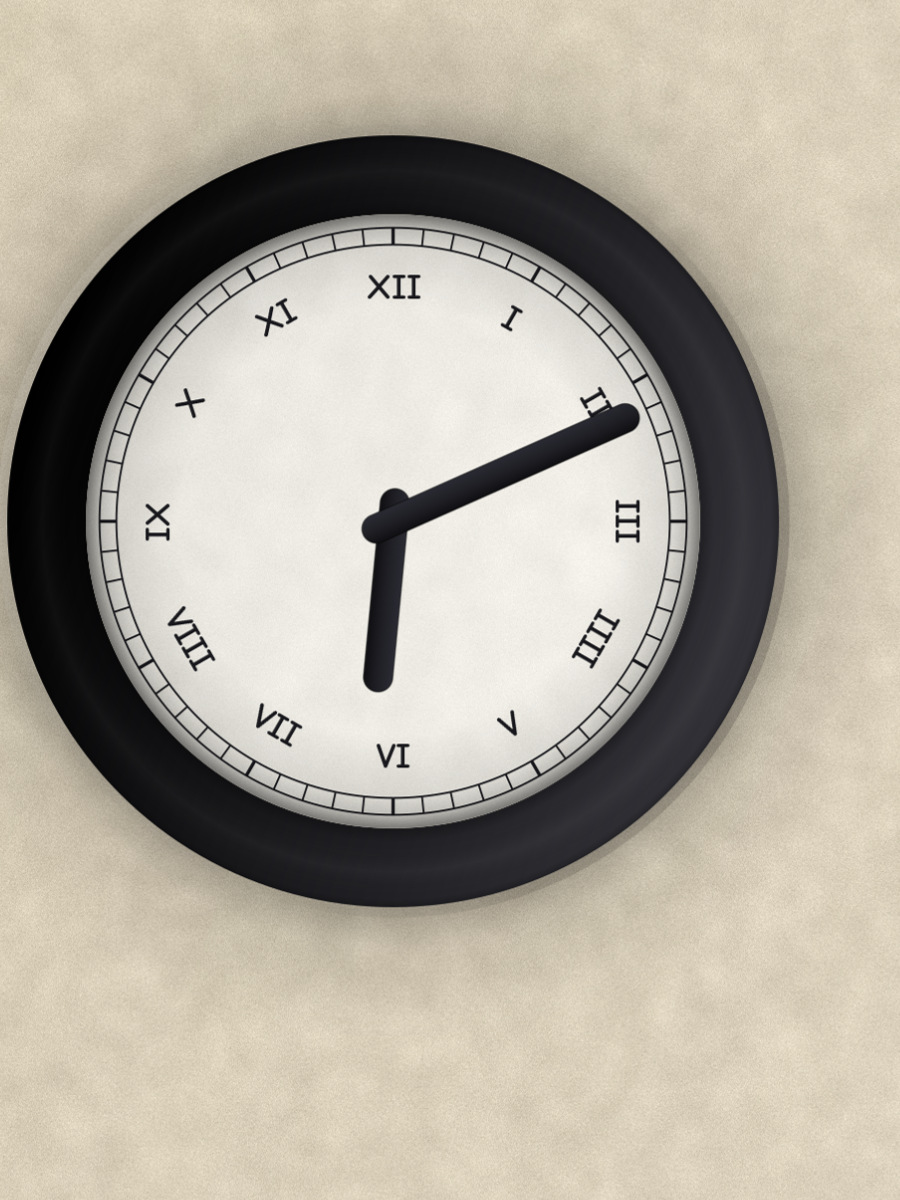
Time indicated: 6:11
